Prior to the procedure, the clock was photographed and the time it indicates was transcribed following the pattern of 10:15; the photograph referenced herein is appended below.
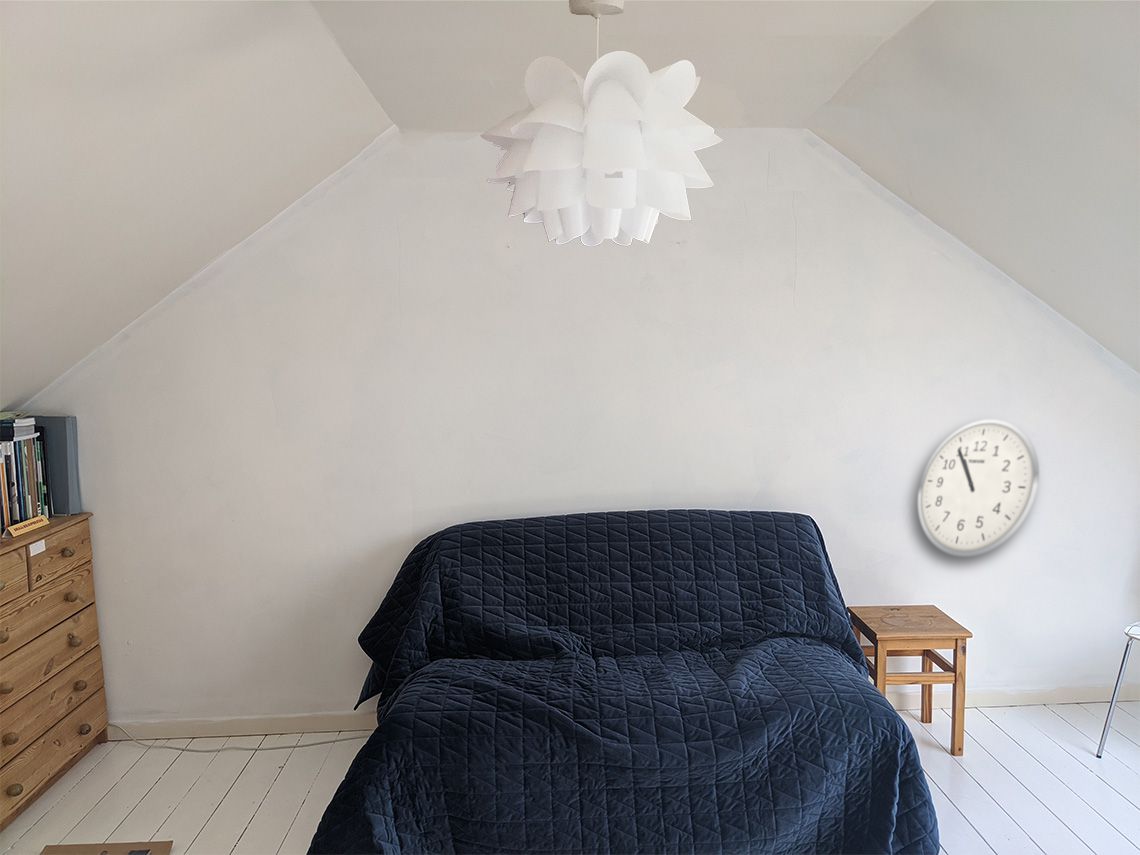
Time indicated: 10:54
